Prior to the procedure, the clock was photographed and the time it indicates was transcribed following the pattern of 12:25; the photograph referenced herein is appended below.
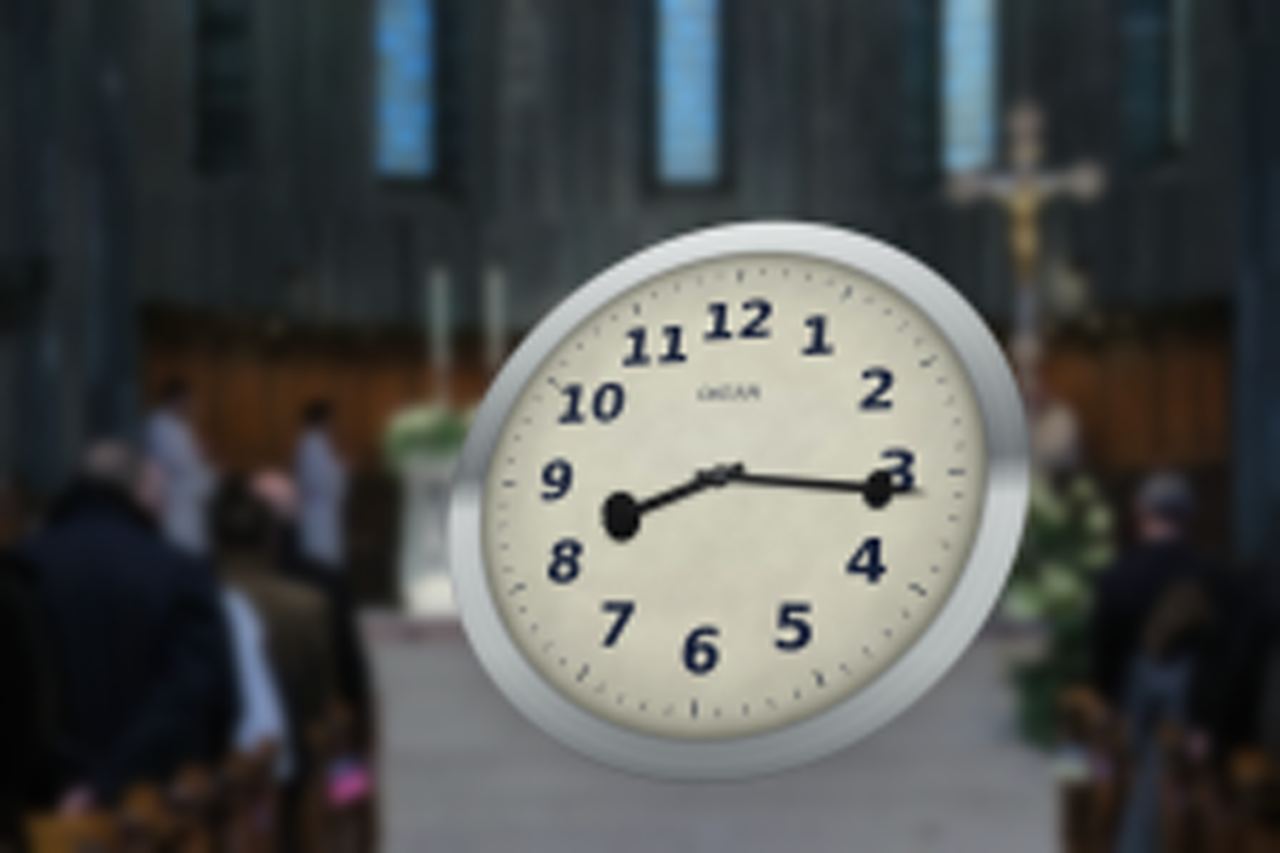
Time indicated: 8:16
